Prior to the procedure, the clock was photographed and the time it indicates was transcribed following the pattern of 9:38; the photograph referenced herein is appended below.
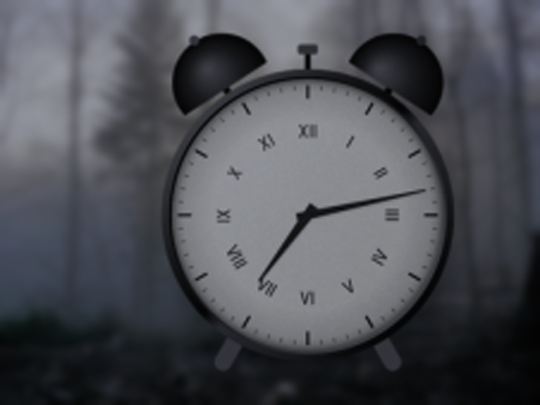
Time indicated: 7:13
